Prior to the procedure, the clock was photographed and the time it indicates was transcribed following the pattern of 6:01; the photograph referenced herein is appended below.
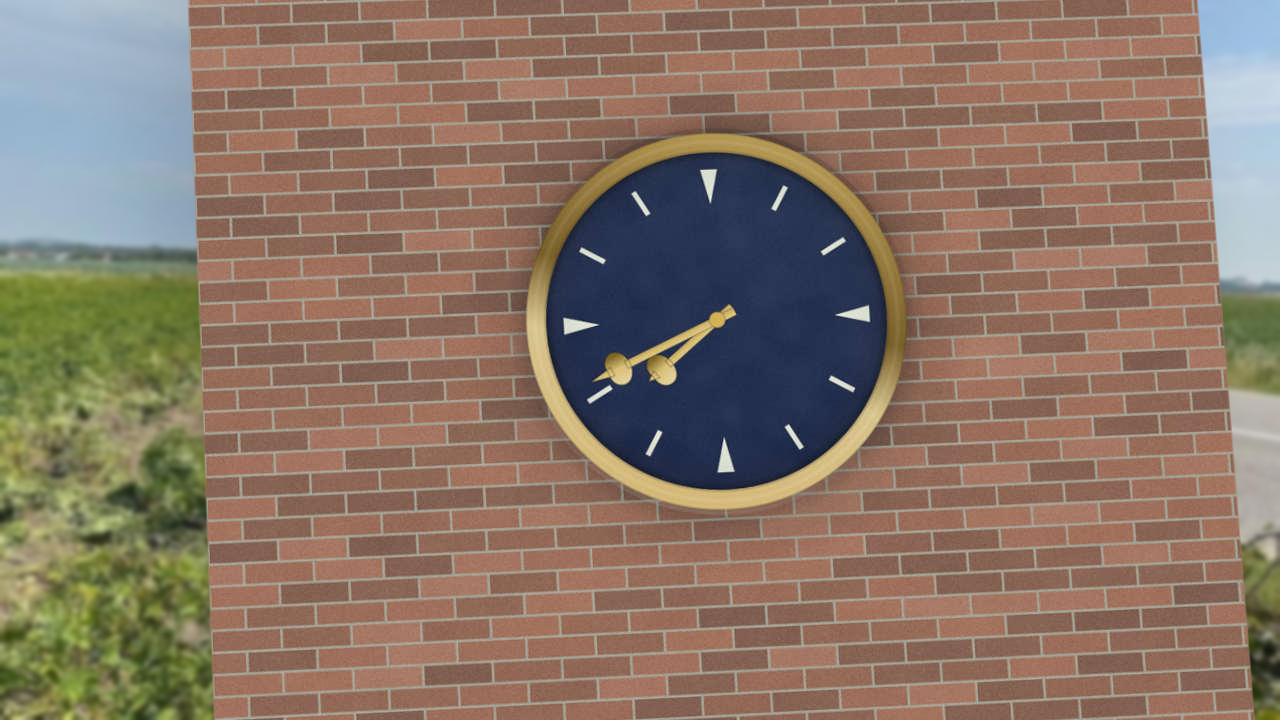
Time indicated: 7:41
